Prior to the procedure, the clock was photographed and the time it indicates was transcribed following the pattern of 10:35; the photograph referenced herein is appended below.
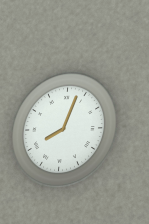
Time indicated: 8:03
